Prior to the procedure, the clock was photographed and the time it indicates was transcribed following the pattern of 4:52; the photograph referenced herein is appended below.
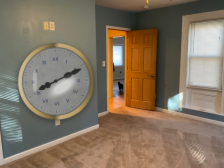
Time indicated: 8:11
